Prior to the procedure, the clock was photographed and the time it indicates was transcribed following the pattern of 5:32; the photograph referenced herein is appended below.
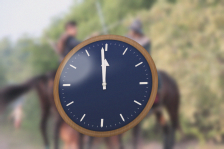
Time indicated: 11:59
